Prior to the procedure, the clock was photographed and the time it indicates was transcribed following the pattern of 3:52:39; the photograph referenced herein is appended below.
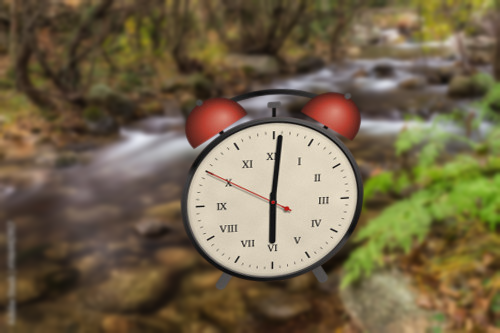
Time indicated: 6:00:50
